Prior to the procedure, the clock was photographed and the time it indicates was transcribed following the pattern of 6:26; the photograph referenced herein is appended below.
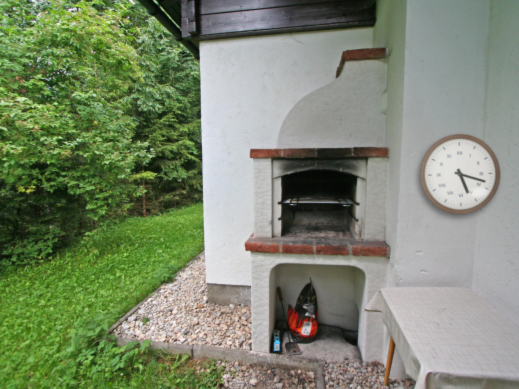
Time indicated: 5:18
